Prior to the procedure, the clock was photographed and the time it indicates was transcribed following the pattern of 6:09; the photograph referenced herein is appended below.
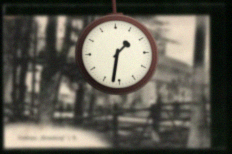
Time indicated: 1:32
